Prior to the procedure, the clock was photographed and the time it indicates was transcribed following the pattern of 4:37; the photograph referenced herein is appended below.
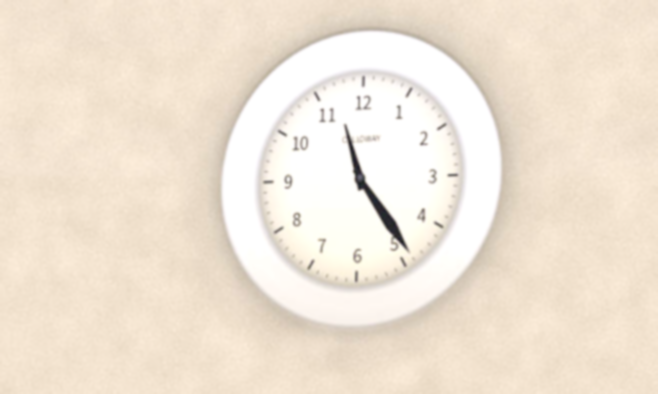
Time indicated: 11:24
